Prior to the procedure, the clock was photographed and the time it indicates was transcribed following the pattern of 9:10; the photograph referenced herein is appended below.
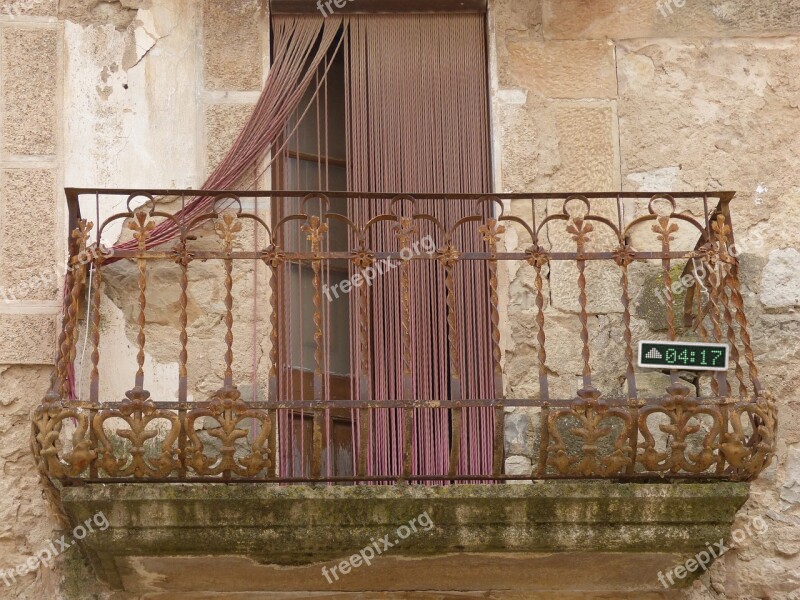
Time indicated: 4:17
